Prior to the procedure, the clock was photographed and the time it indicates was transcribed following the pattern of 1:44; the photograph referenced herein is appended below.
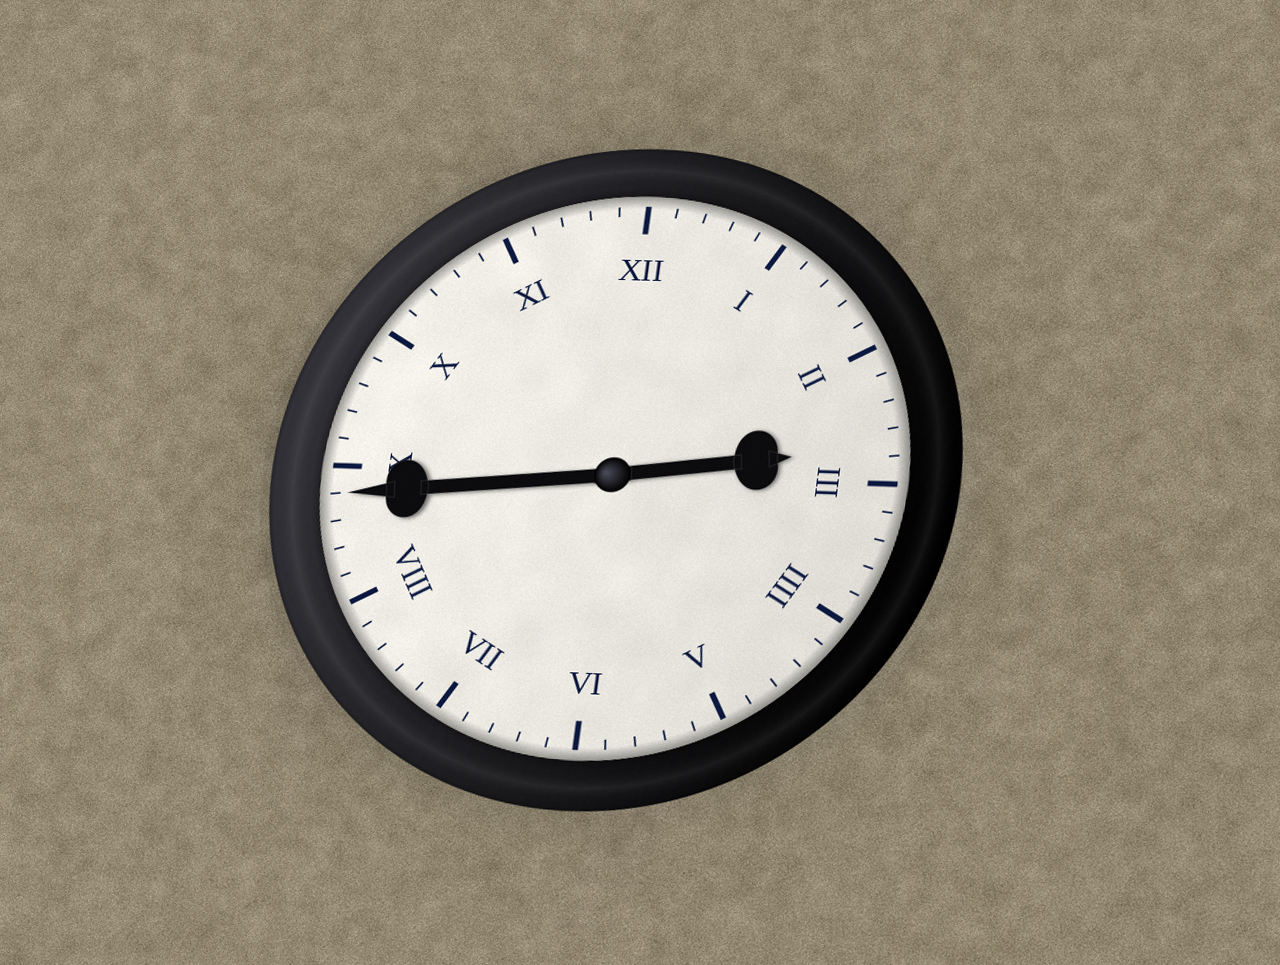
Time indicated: 2:44
